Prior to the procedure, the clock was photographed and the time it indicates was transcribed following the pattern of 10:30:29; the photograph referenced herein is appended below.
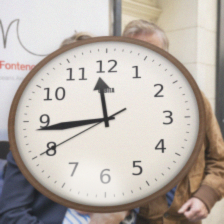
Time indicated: 11:43:40
